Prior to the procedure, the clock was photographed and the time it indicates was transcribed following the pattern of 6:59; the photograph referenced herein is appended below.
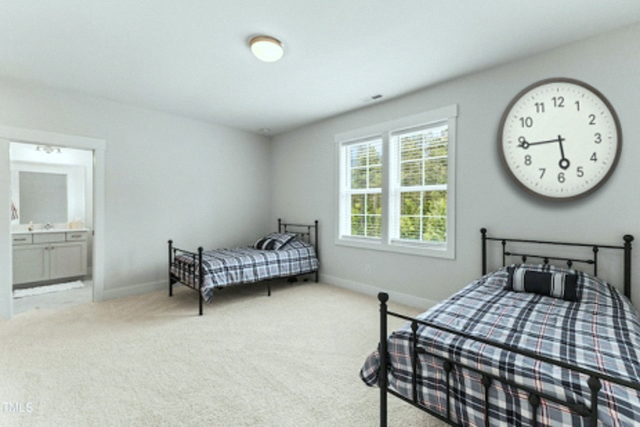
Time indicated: 5:44
